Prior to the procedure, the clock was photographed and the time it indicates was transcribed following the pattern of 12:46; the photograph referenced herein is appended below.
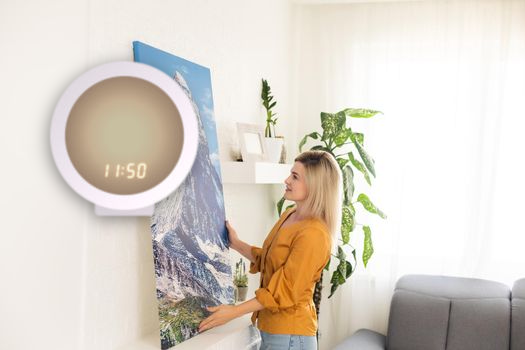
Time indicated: 11:50
